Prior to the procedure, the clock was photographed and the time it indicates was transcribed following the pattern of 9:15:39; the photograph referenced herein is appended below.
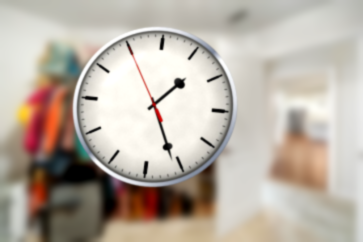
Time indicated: 1:25:55
